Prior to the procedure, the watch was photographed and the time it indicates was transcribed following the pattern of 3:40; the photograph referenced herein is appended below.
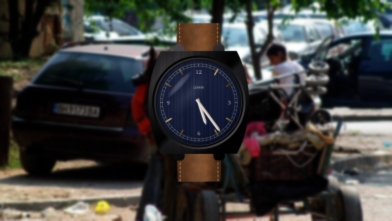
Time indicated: 5:24
